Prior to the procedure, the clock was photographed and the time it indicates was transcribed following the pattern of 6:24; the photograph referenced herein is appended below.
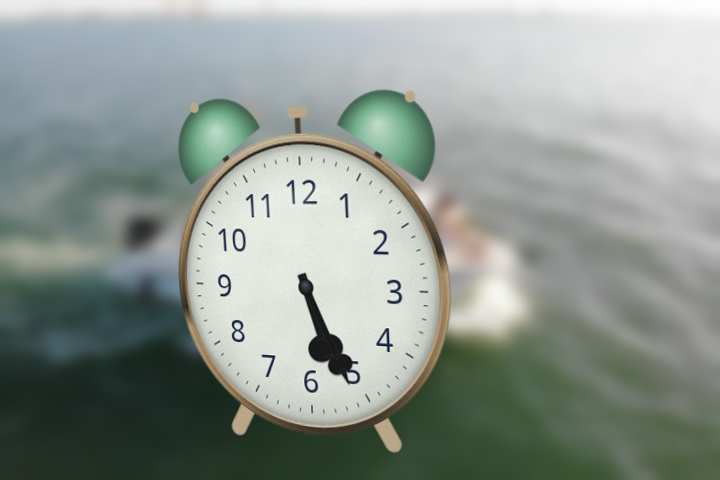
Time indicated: 5:26
